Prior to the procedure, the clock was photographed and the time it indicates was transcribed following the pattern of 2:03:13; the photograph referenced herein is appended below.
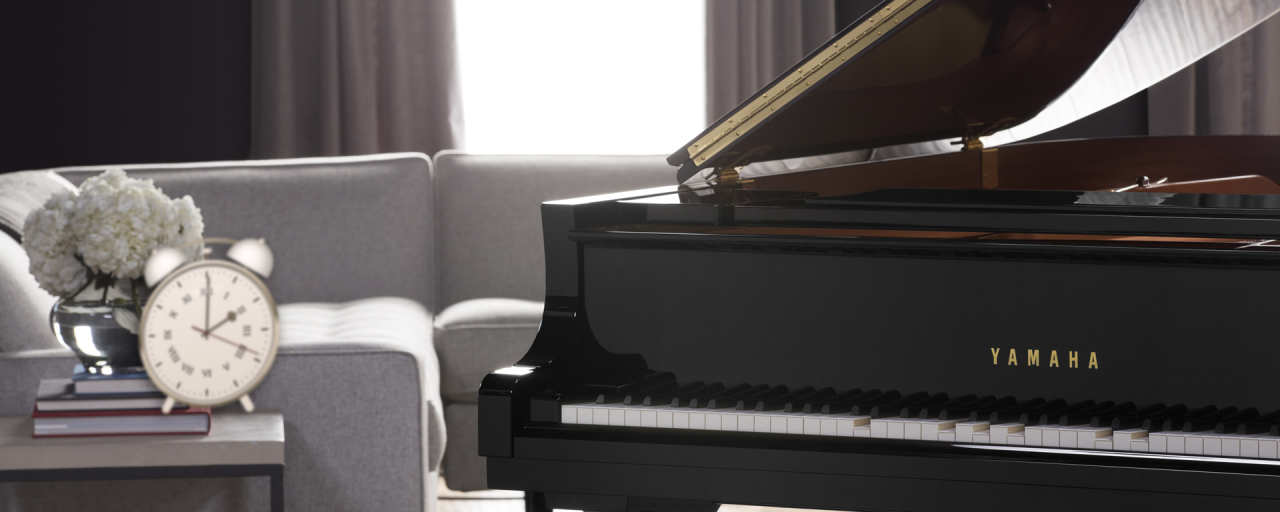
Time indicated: 2:00:19
